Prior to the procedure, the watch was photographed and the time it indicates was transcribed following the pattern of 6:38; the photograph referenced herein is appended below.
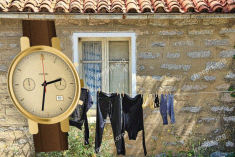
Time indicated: 2:32
